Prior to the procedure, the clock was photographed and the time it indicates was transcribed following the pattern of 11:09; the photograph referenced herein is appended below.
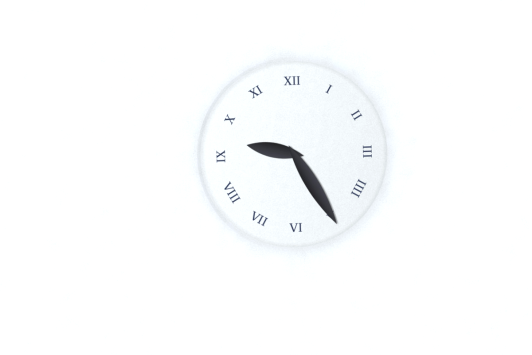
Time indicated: 9:25
